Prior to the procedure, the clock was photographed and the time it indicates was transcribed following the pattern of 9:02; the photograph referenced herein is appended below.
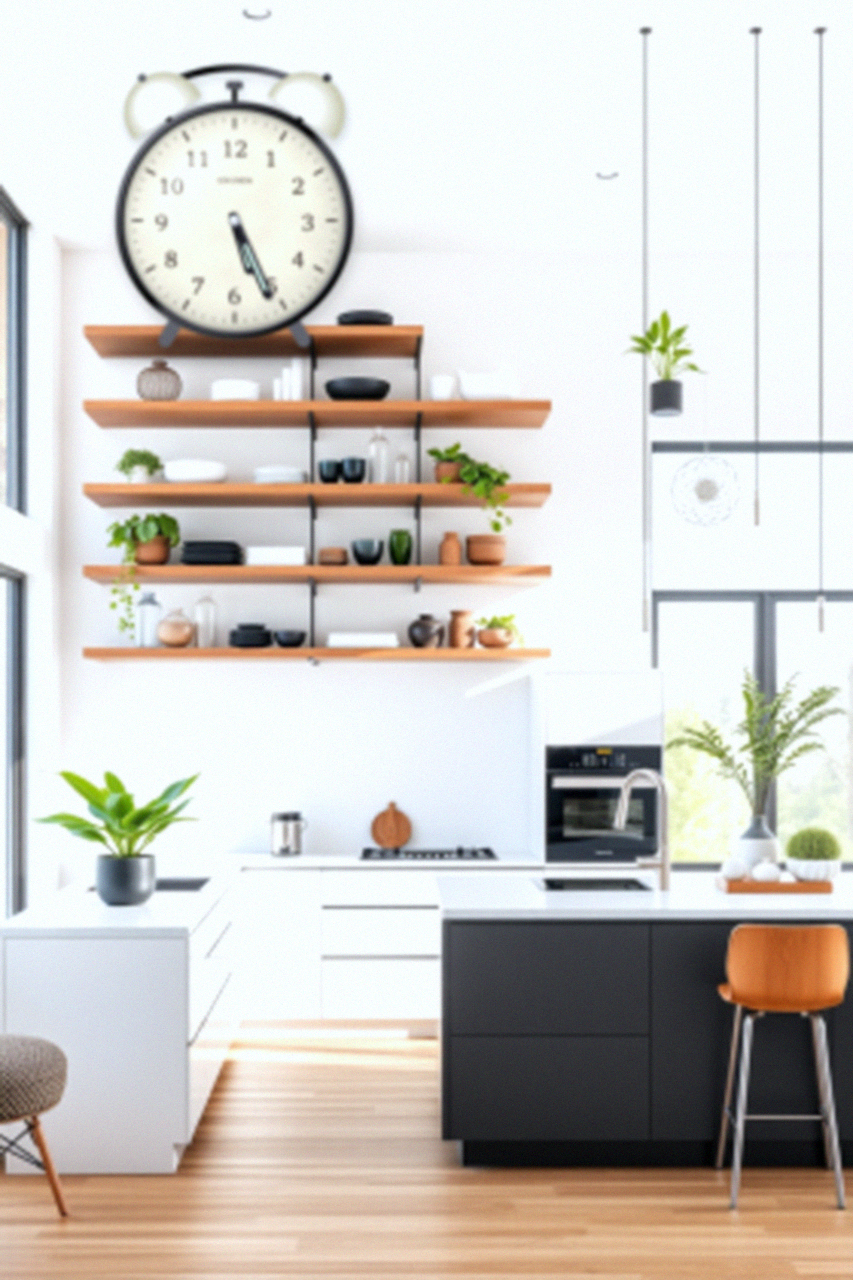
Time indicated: 5:26
